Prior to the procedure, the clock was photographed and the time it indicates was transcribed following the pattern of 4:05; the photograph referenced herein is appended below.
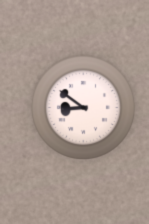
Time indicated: 8:51
